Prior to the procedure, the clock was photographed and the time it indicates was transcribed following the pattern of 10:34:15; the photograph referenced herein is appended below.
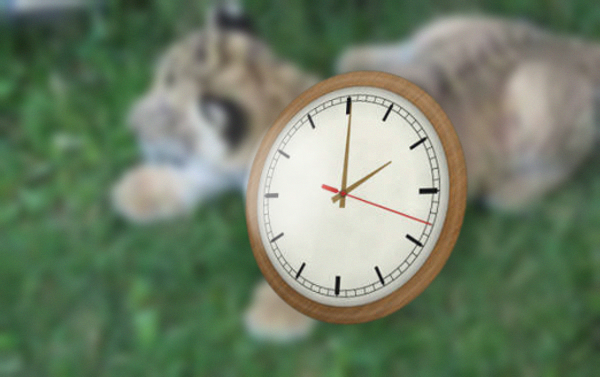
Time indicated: 2:00:18
